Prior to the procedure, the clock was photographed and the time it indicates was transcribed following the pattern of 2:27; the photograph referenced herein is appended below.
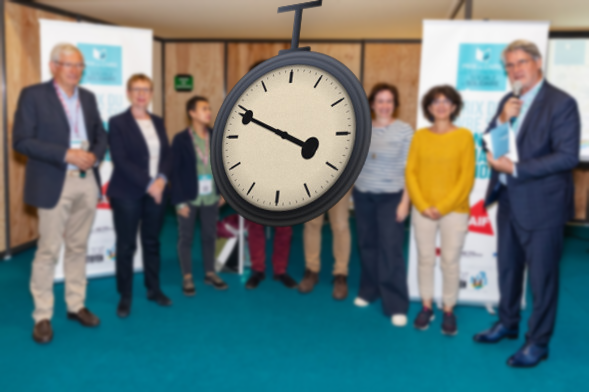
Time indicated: 3:49
